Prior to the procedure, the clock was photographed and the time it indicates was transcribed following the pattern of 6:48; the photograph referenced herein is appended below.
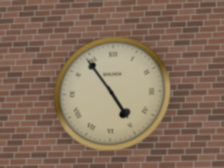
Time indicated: 4:54
